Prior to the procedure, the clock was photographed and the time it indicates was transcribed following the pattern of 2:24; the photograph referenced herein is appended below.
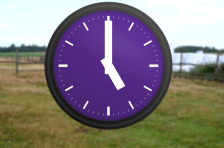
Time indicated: 5:00
